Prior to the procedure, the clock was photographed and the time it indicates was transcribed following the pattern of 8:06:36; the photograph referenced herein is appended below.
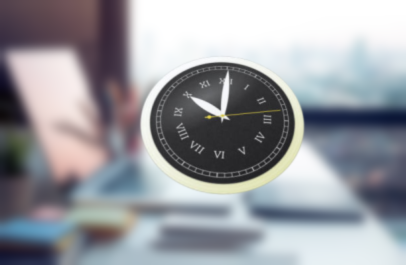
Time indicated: 10:00:13
